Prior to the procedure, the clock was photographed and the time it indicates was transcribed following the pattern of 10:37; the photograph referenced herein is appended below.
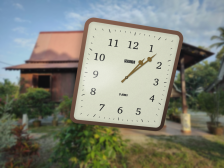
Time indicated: 1:07
